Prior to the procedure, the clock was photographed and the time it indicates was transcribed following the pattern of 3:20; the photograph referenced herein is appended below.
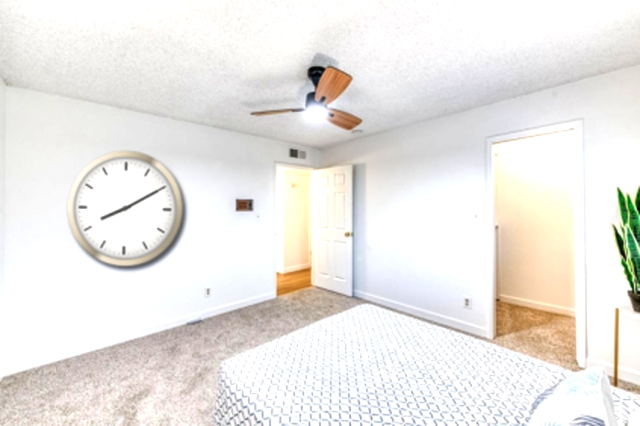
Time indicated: 8:10
